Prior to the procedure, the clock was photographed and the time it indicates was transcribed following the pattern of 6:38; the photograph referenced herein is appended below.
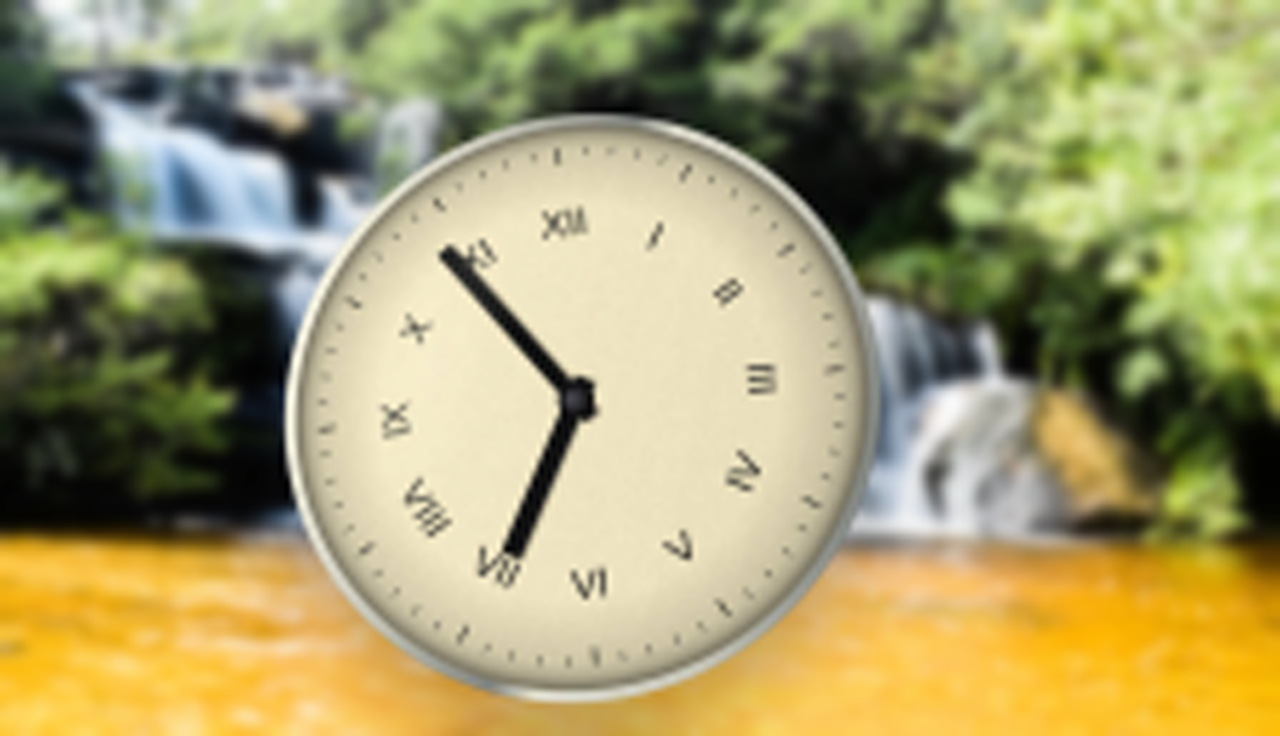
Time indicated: 6:54
